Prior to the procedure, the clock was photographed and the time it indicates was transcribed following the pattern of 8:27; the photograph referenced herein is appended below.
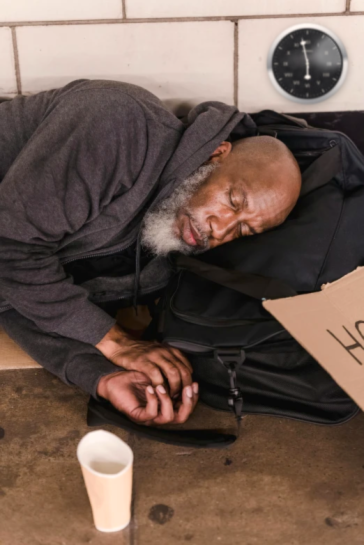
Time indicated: 5:58
